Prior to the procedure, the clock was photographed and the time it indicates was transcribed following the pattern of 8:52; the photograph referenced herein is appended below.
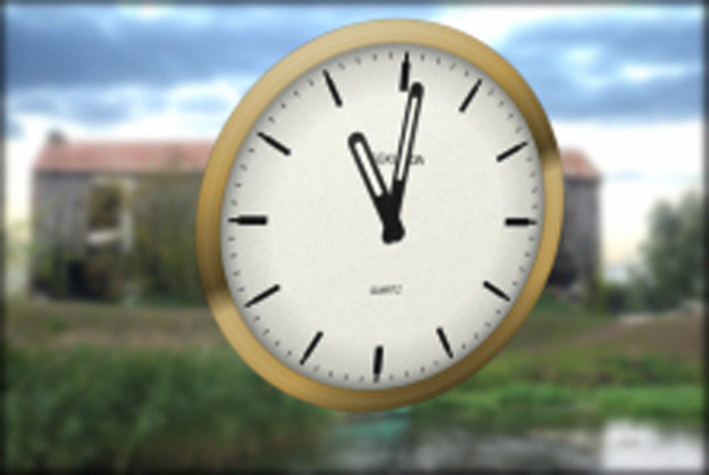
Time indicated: 11:01
